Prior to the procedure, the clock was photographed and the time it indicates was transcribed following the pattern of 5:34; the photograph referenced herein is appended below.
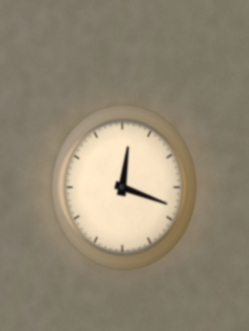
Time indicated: 12:18
